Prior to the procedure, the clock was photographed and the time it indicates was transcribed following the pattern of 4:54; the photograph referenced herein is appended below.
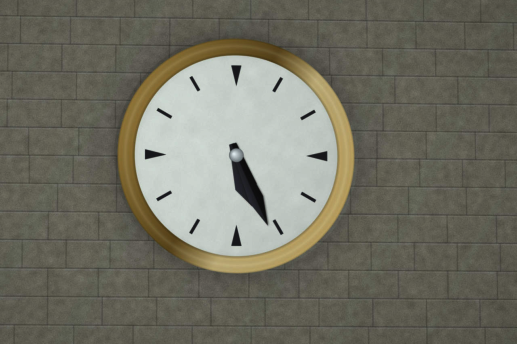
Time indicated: 5:26
